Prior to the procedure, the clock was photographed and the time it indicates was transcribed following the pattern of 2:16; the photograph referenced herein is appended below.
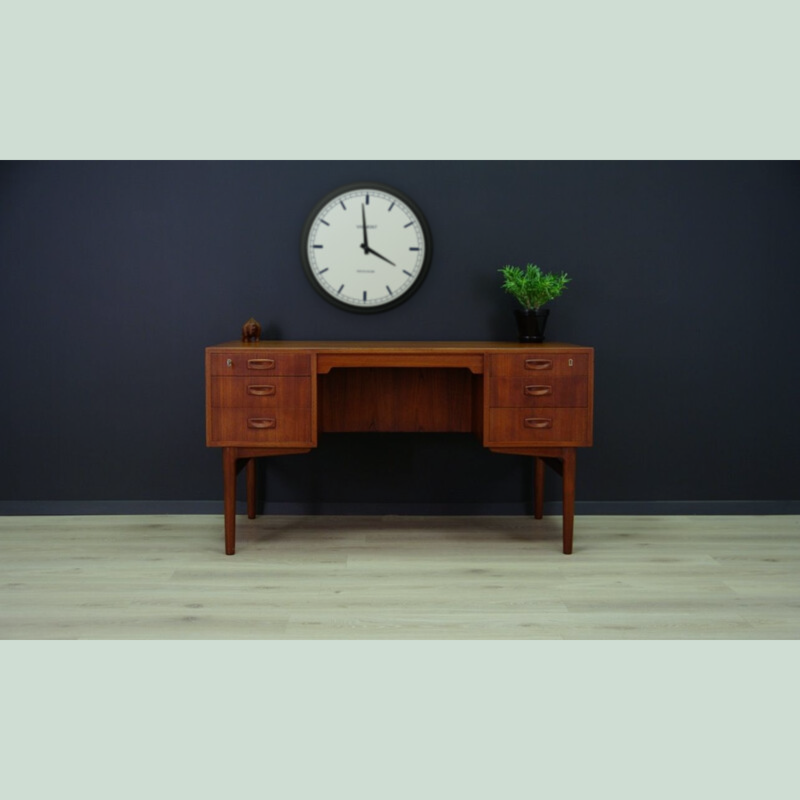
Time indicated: 3:59
